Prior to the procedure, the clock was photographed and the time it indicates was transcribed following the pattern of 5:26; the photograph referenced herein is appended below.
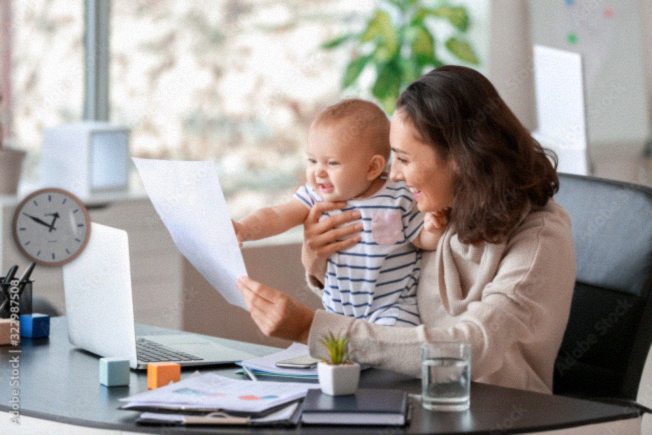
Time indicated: 12:50
